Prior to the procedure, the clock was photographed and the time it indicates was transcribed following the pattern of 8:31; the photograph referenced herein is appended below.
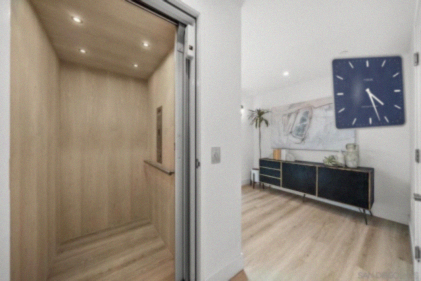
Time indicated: 4:27
